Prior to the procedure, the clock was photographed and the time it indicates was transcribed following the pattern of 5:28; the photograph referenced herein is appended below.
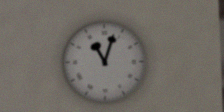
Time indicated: 11:03
